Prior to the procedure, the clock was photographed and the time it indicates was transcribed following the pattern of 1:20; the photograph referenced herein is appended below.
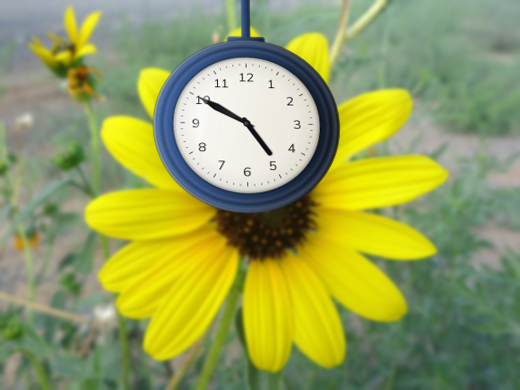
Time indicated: 4:50
